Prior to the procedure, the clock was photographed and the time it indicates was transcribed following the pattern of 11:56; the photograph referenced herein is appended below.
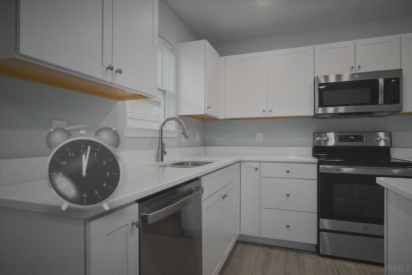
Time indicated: 12:02
